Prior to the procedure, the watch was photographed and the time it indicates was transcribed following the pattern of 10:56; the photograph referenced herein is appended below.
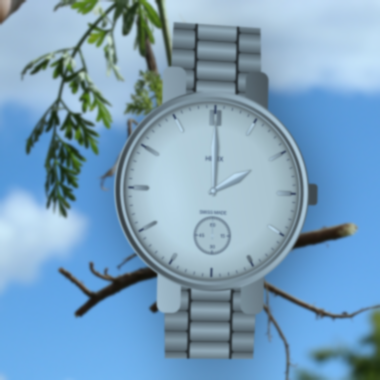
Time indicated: 2:00
